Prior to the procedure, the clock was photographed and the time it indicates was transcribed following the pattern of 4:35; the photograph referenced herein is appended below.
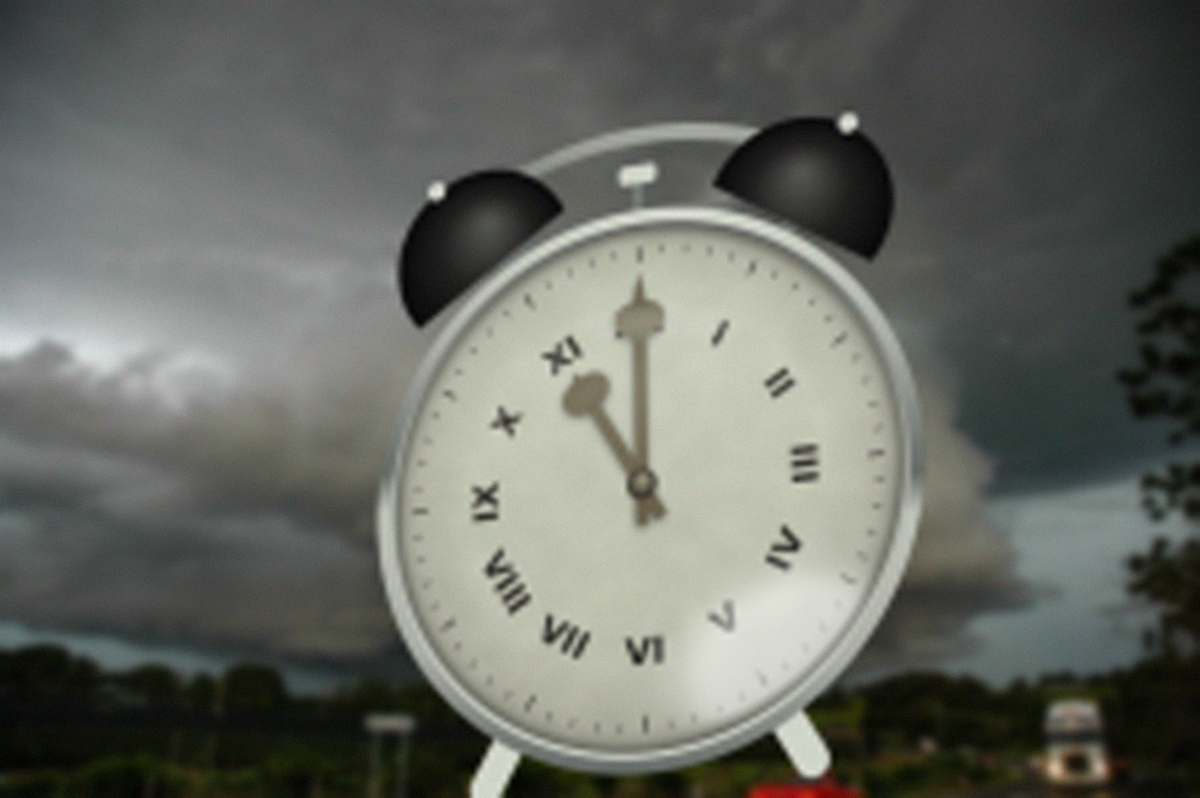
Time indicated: 11:00
